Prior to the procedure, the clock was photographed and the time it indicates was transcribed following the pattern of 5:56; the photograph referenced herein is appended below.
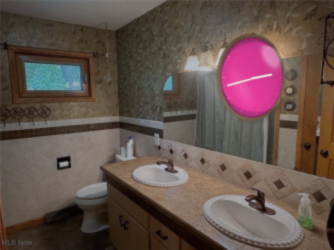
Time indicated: 2:43
